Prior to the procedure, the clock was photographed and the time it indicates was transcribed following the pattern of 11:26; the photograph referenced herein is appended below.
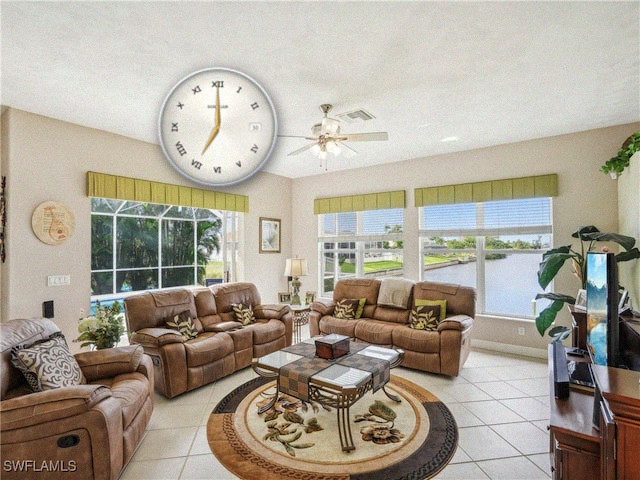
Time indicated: 7:00
